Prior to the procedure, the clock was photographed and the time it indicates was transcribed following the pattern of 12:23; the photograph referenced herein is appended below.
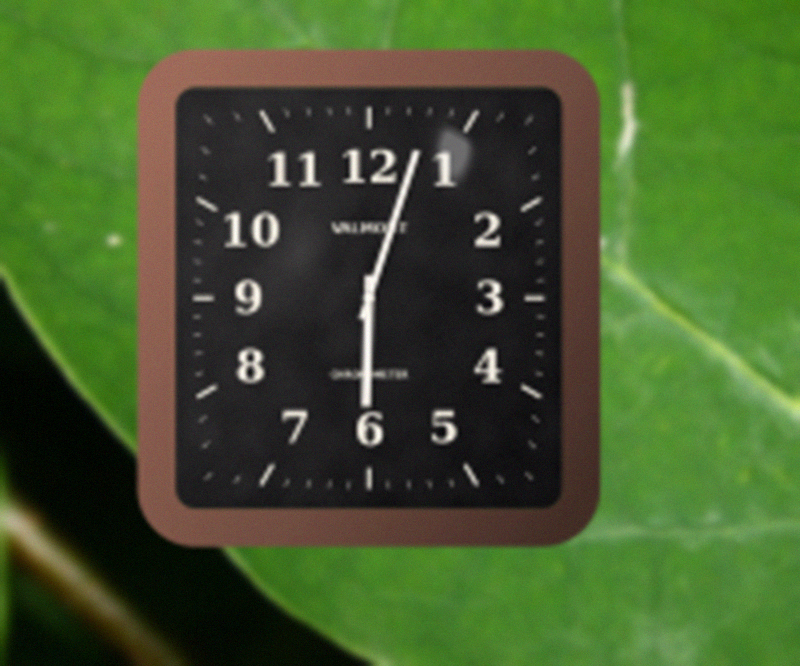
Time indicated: 6:03
